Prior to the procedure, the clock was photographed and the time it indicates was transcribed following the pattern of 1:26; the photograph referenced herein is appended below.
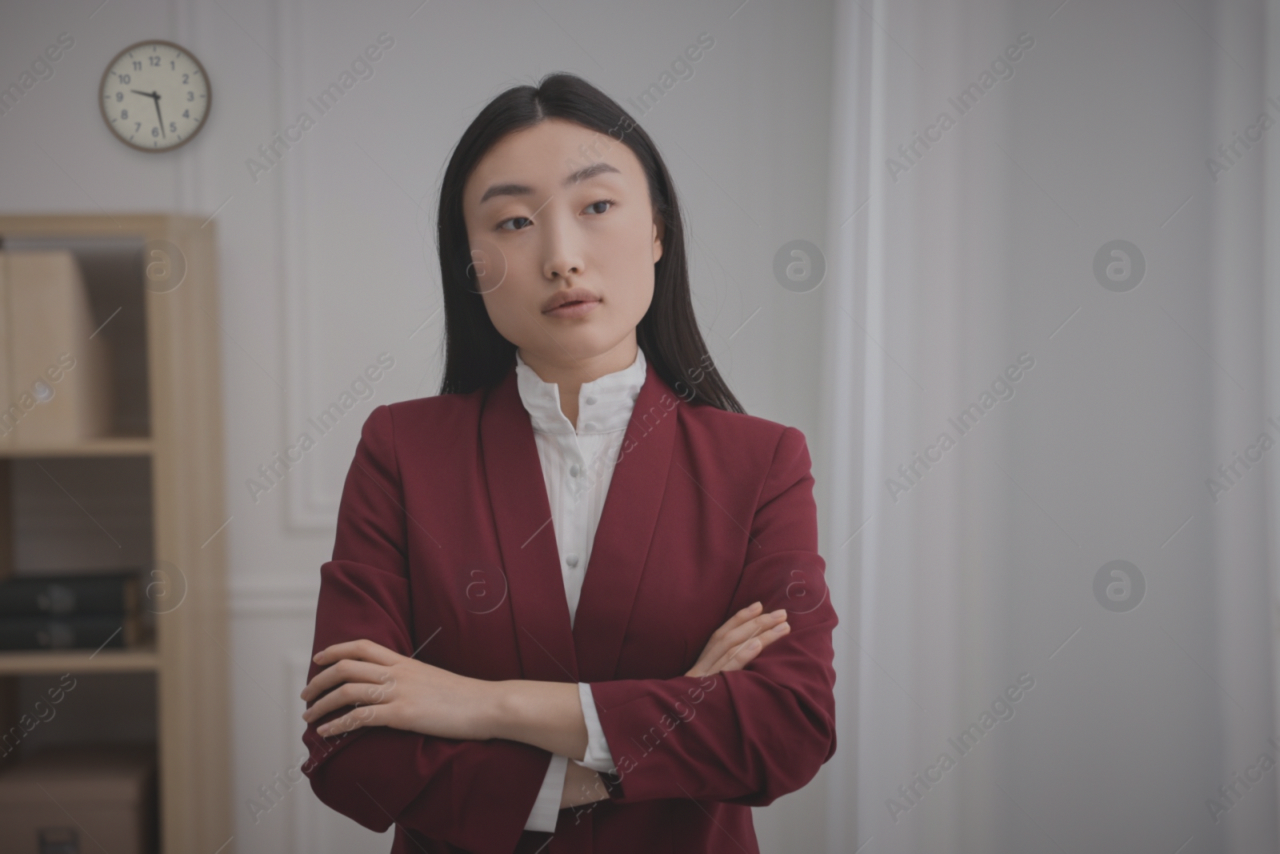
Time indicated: 9:28
